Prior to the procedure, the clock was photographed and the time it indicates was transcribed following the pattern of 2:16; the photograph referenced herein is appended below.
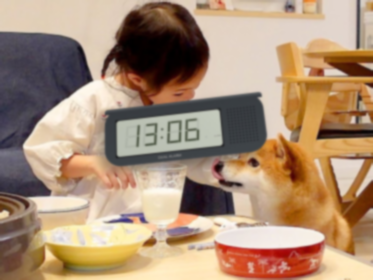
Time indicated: 13:06
